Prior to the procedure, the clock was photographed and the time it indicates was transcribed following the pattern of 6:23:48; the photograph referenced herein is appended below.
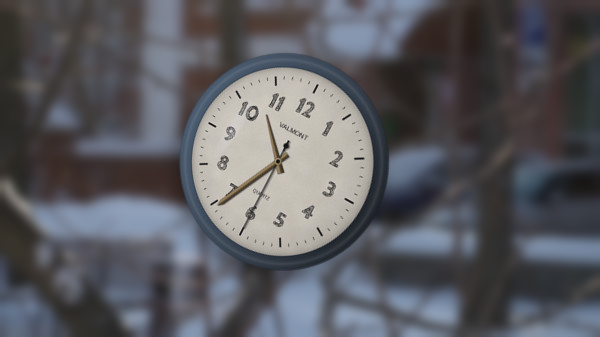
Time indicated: 10:34:30
